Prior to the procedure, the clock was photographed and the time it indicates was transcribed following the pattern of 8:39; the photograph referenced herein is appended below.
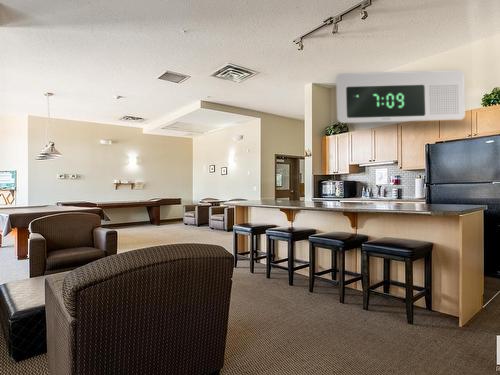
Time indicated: 7:09
